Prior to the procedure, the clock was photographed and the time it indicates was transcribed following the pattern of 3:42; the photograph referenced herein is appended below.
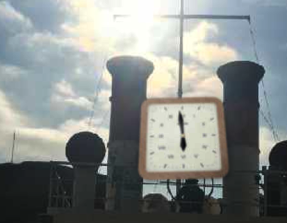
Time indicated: 5:59
